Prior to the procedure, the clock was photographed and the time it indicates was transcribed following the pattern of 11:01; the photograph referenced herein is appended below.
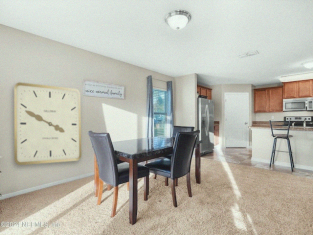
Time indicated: 3:49
